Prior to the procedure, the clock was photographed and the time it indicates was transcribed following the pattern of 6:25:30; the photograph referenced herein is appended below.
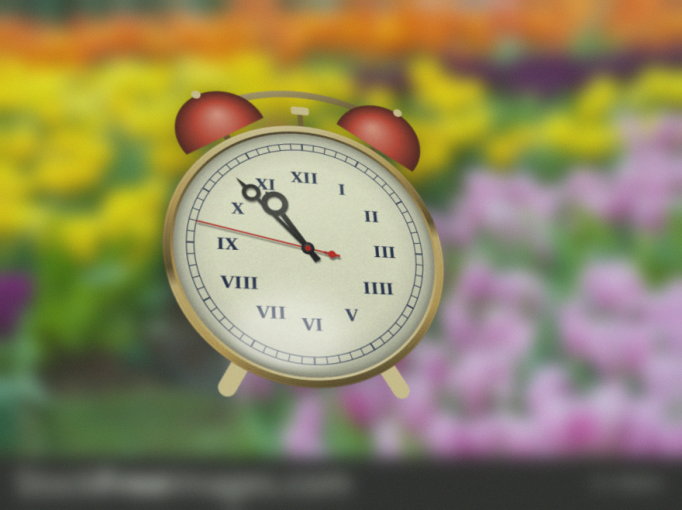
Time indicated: 10:52:47
